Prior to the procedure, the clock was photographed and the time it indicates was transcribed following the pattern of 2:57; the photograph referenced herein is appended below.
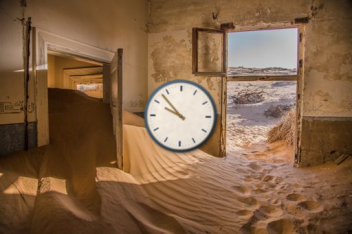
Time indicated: 9:53
